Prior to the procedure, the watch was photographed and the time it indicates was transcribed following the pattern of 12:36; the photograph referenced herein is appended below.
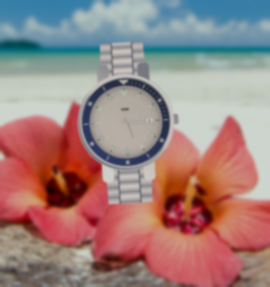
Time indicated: 5:16
